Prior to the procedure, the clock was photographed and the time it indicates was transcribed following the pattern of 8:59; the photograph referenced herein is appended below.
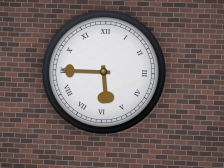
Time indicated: 5:45
